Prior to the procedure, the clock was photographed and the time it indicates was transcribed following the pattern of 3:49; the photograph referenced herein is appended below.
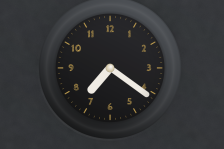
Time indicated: 7:21
